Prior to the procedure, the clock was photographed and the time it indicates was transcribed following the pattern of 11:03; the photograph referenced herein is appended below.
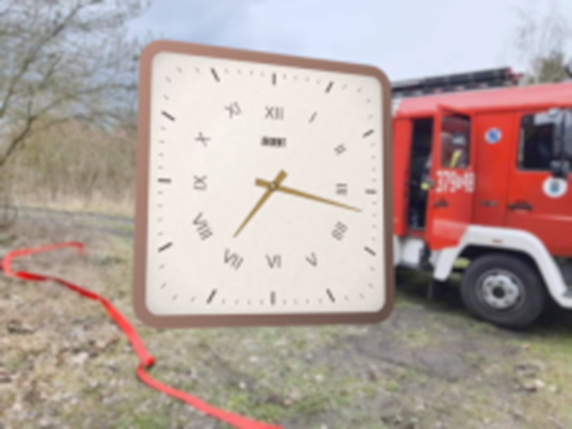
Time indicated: 7:17
